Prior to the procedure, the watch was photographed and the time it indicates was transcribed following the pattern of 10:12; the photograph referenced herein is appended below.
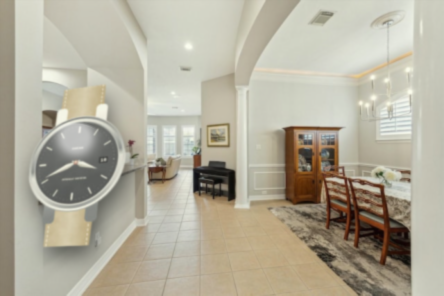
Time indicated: 3:41
